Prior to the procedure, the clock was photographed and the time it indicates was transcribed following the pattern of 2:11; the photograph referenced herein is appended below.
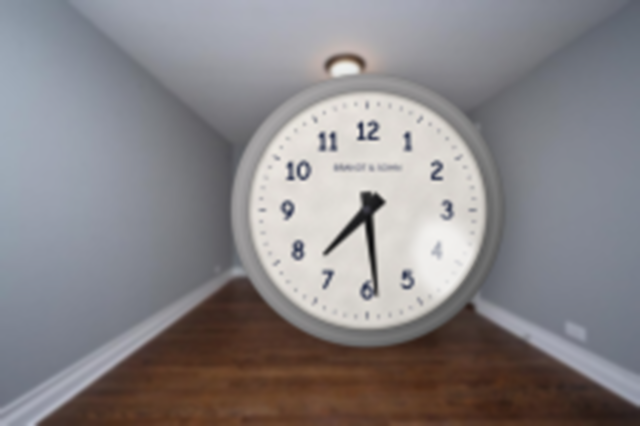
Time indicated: 7:29
